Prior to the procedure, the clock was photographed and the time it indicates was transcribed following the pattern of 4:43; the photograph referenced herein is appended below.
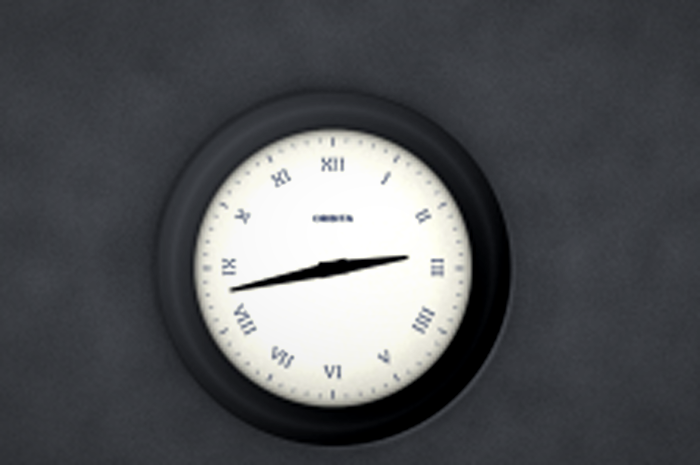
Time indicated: 2:43
